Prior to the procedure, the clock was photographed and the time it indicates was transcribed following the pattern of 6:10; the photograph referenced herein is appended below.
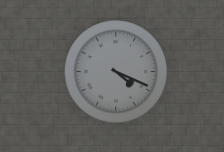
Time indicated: 4:19
